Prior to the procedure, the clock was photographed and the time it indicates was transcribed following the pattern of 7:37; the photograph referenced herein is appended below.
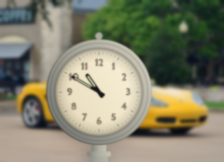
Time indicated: 10:50
